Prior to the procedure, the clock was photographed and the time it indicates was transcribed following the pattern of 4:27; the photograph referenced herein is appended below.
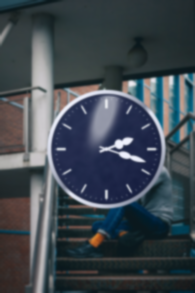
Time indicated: 2:18
